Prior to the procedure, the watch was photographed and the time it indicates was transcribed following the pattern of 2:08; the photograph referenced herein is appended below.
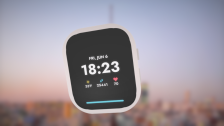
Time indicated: 18:23
